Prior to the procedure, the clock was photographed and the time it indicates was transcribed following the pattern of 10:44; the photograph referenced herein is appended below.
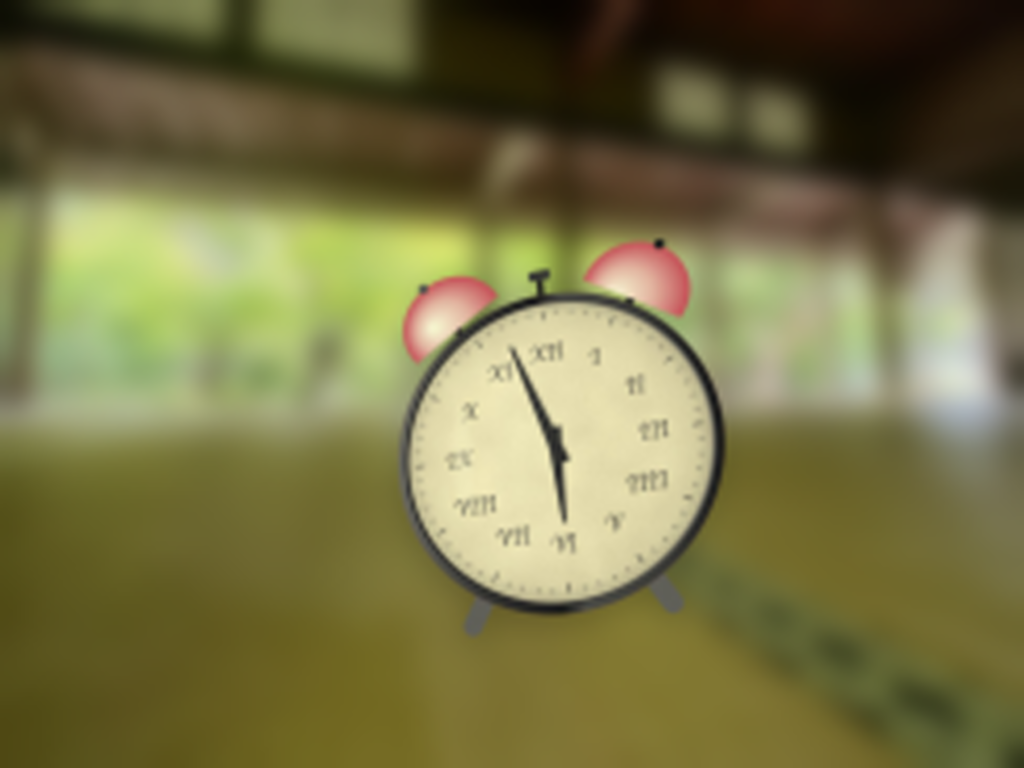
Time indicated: 5:57
